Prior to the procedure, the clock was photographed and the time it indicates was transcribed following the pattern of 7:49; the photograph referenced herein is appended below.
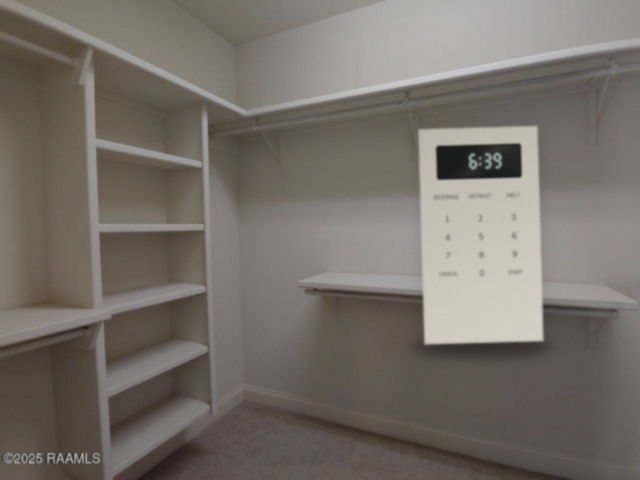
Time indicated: 6:39
